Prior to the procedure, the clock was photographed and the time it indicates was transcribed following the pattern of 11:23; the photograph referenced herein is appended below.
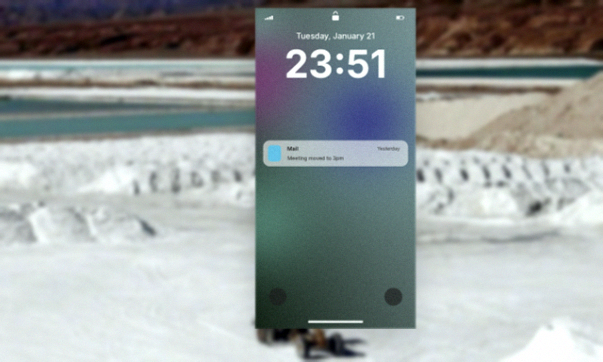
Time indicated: 23:51
